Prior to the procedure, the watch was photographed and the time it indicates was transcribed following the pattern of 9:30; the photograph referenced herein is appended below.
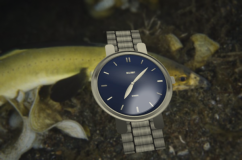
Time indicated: 7:08
